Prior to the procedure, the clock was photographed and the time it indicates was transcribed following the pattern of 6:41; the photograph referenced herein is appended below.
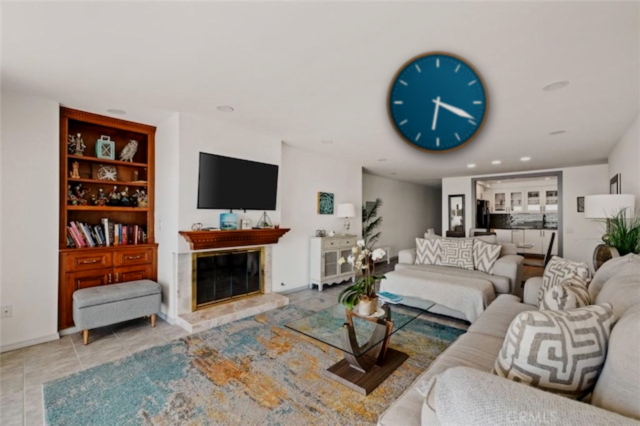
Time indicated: 6:19
